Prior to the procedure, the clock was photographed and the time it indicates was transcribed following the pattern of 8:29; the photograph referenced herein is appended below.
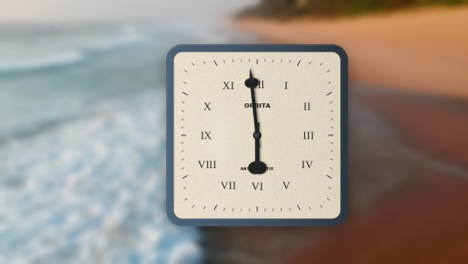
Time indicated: 5:59
